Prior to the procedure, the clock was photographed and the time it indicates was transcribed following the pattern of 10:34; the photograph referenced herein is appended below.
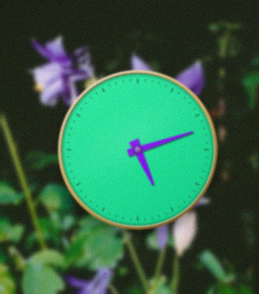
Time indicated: 5:12
